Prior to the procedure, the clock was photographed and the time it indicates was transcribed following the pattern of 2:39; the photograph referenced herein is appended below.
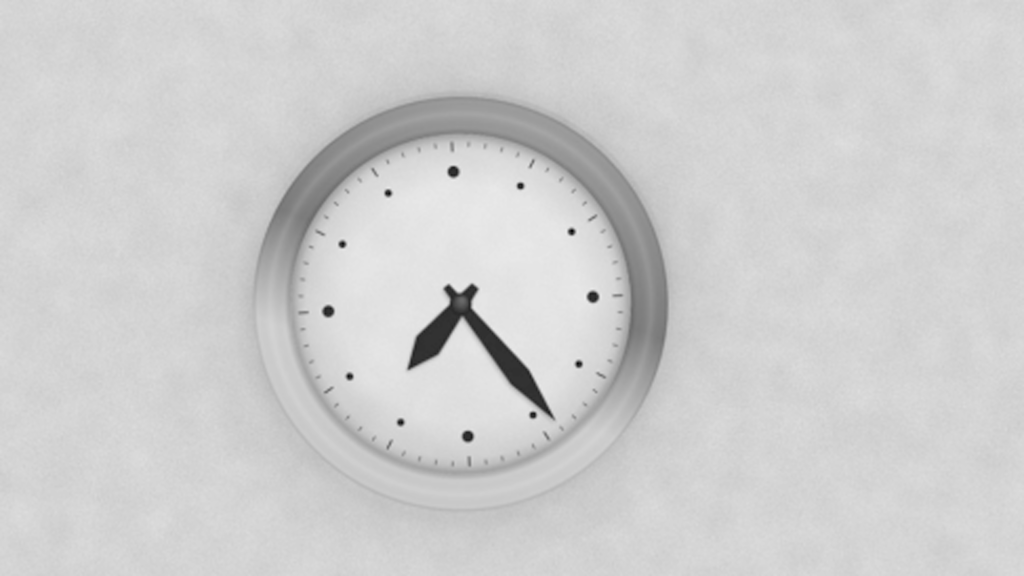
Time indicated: 7:24
